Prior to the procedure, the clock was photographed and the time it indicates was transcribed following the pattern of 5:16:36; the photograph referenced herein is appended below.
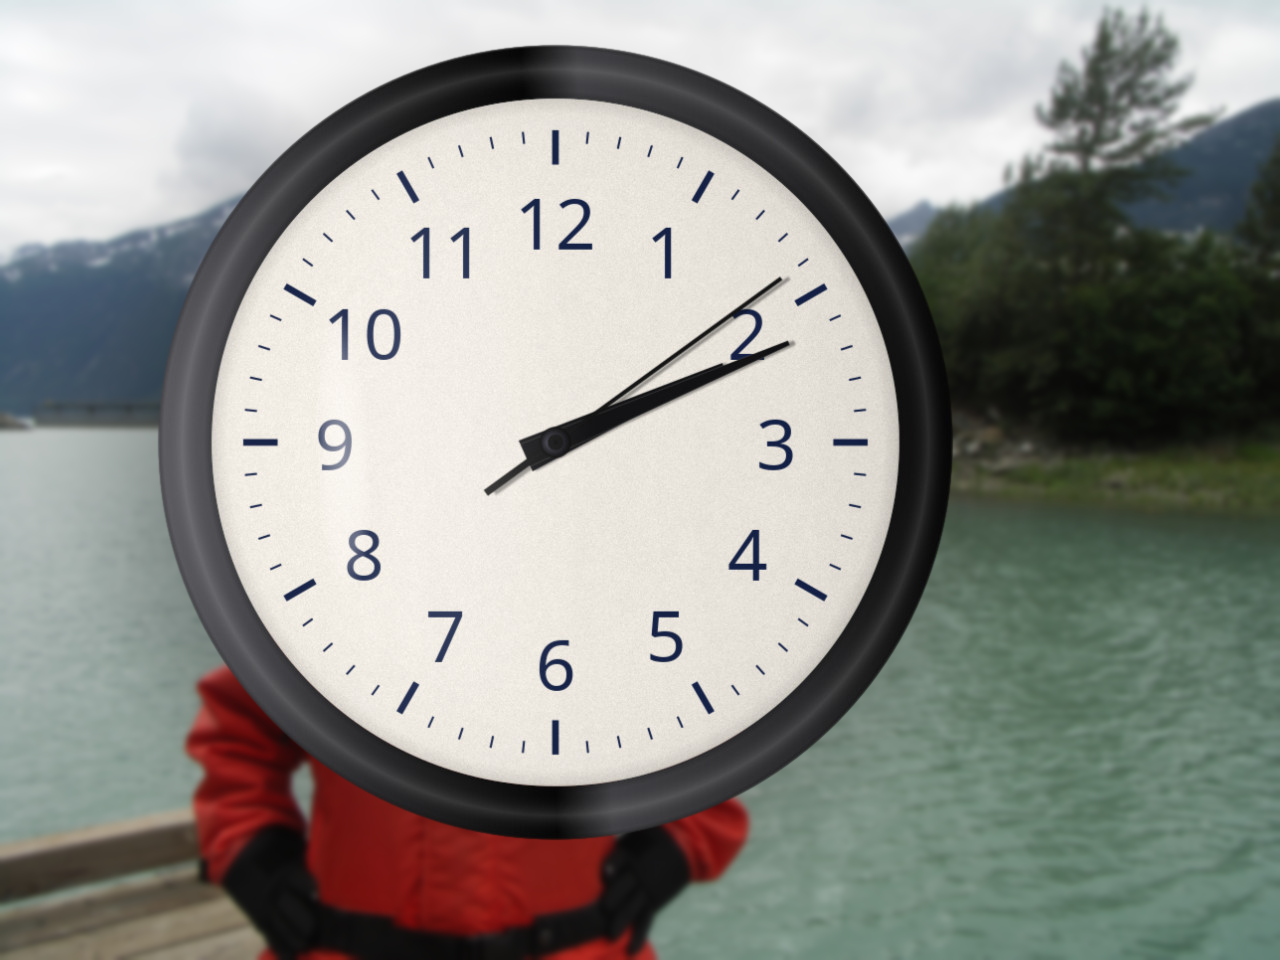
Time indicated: 2:11:09
